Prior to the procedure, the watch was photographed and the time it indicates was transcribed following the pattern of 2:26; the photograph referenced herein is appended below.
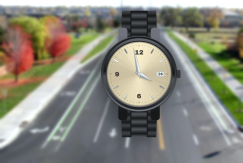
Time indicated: 3:58
